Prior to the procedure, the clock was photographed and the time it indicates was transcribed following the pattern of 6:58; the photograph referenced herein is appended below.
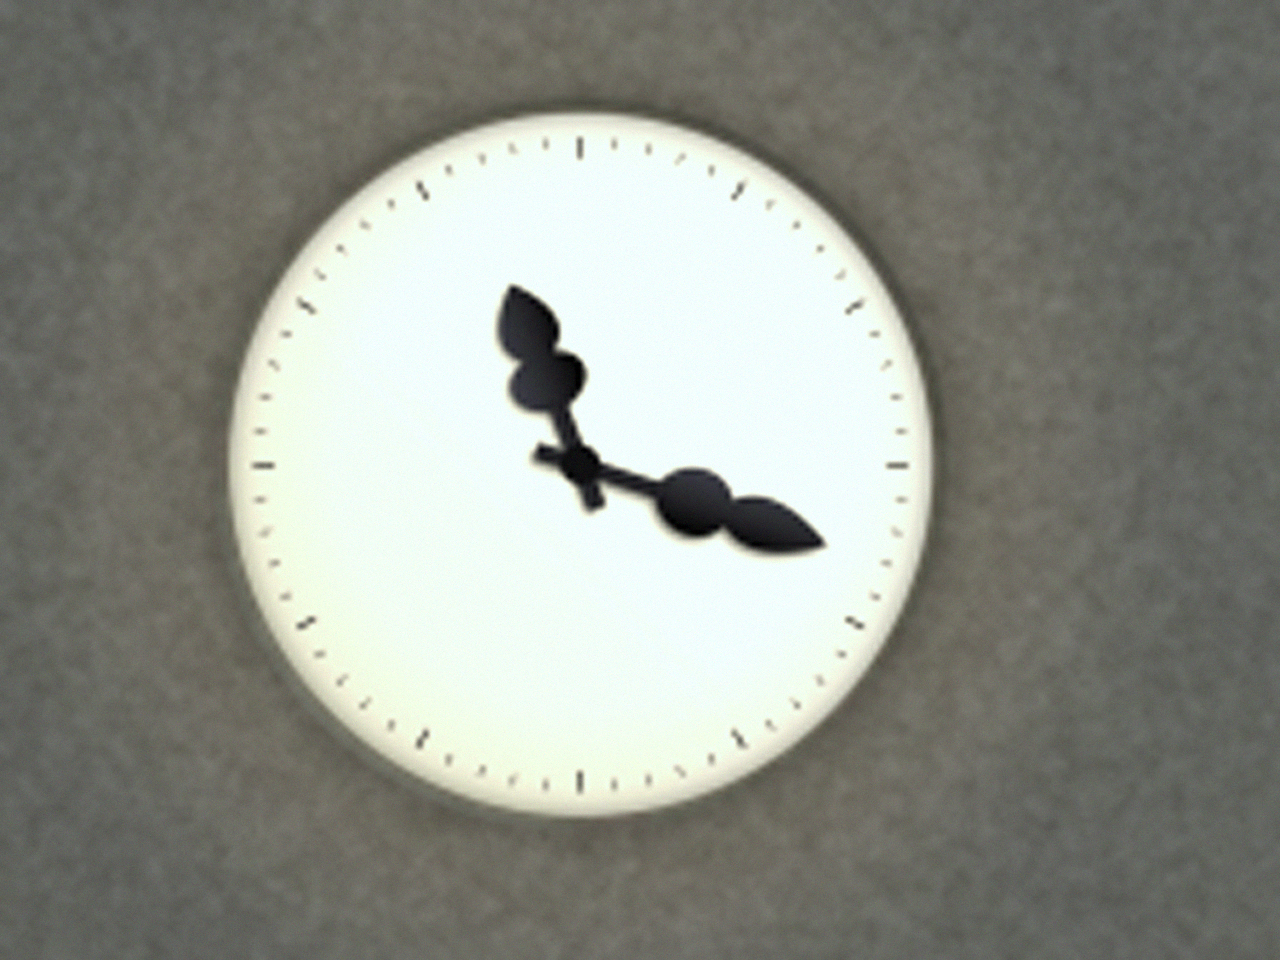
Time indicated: 11:18
